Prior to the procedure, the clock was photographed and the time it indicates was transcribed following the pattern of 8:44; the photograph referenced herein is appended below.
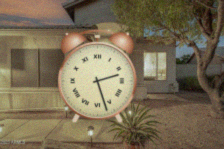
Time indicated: 2:27
